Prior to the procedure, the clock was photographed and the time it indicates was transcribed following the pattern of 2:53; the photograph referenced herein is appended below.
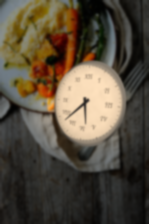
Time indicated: 5:38
